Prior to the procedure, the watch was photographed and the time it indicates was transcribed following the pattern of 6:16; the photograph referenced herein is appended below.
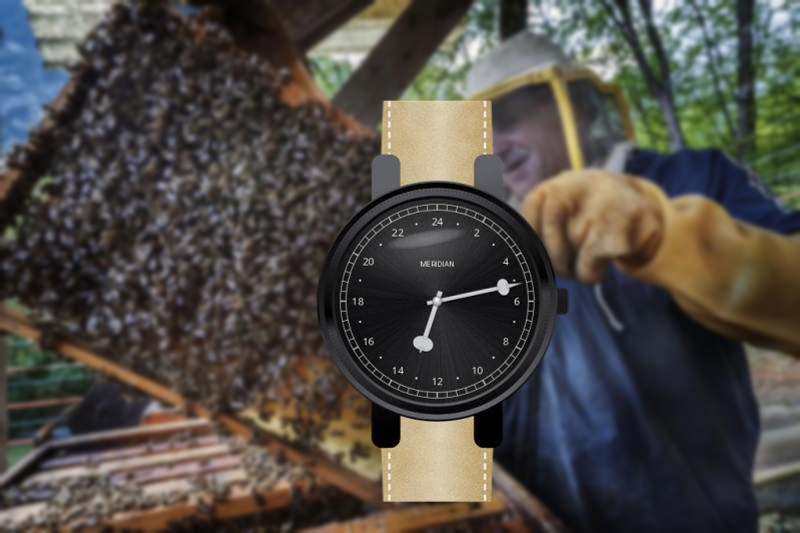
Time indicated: 13:13
